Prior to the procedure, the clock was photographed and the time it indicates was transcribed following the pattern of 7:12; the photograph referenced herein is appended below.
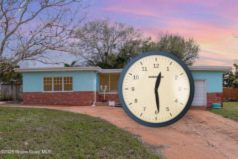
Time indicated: 12:29
